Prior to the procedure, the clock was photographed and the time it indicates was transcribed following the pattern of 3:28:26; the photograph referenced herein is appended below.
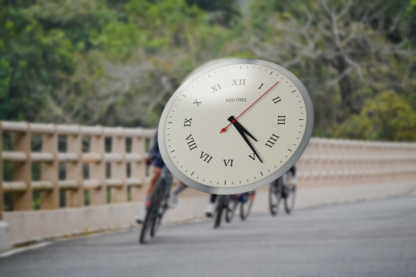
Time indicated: 4:24:07
